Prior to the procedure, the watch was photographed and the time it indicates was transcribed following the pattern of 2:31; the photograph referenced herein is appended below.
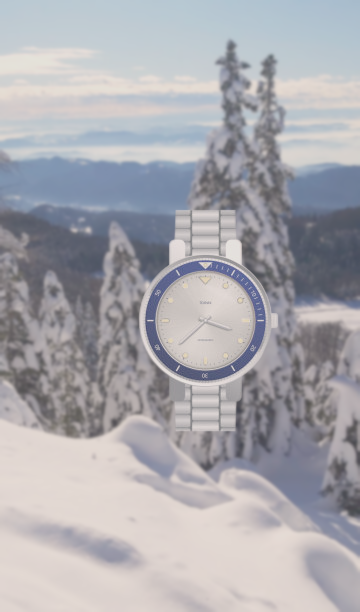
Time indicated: 3:38
